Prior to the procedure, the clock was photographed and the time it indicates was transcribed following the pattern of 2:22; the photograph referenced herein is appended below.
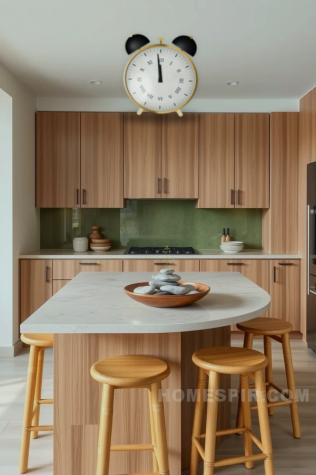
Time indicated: 11:59
